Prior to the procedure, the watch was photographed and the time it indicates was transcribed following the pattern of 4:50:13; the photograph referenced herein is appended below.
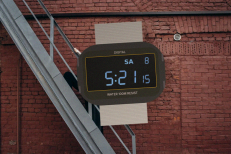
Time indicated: 5:21:15
